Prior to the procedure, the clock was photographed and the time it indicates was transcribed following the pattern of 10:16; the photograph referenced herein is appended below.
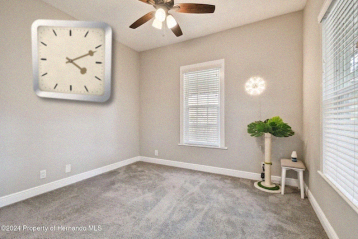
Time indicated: 4:11
